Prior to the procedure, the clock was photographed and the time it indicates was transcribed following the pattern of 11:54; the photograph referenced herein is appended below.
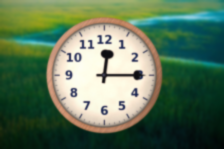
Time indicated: 12:15
